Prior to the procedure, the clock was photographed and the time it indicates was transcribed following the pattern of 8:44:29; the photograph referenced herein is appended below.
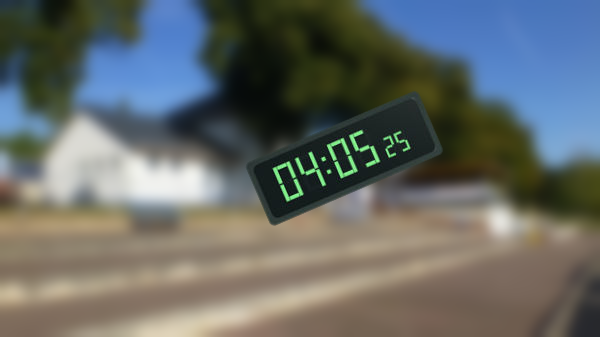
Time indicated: 4:05:25
